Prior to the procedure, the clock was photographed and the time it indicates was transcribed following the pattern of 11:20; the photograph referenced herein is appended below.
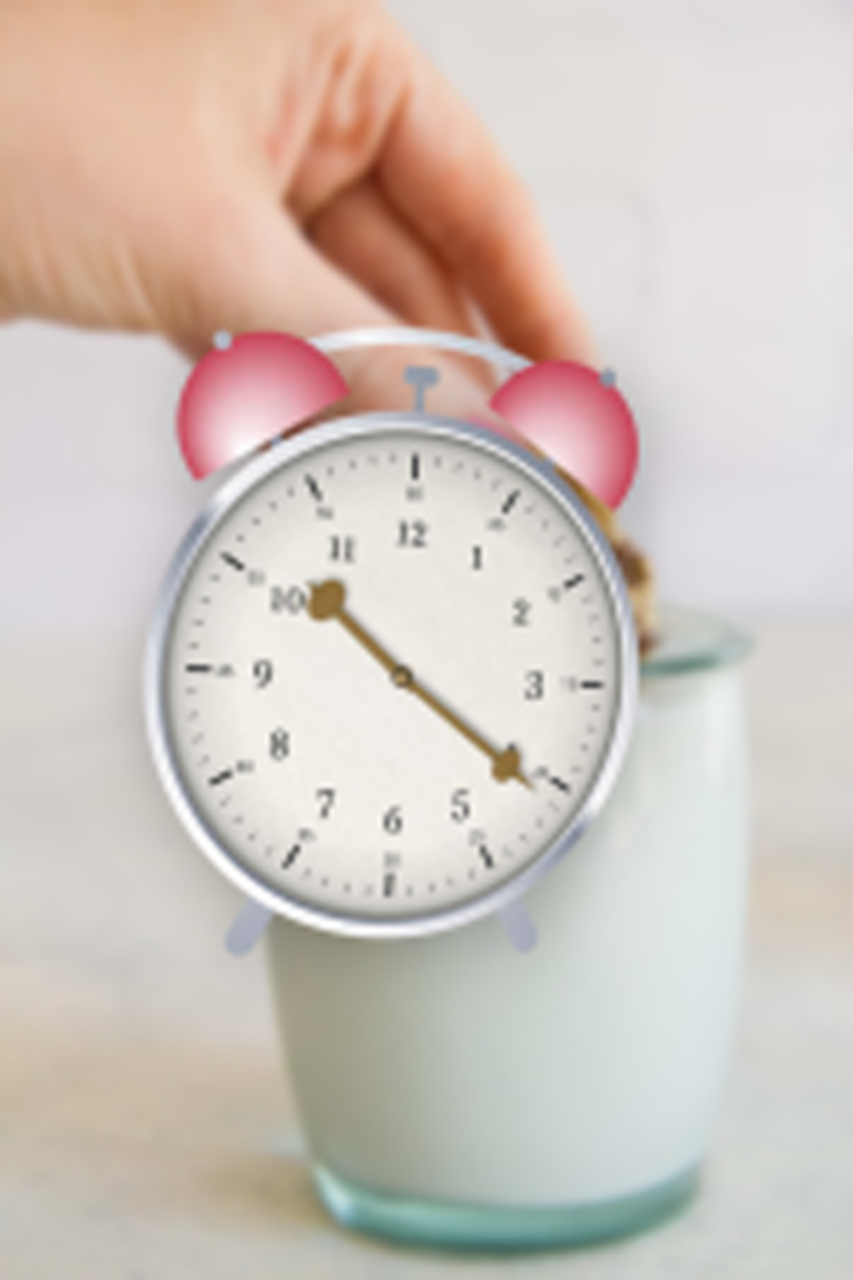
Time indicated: 10:21
